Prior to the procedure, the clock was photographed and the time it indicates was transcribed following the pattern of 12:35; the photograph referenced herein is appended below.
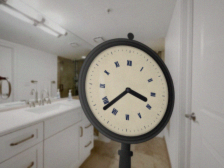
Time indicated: 3:38
